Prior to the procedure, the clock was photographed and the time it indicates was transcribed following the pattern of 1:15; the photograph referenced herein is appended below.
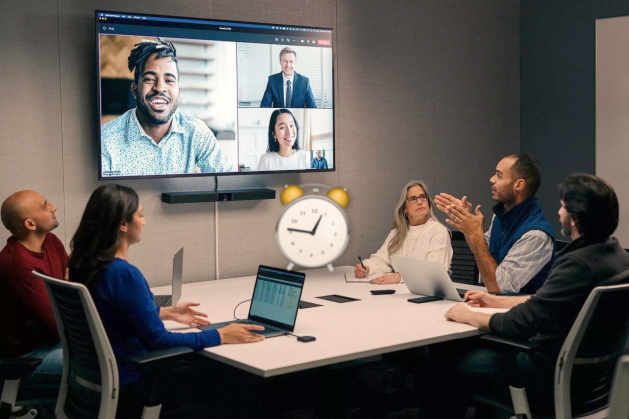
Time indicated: 12:46
